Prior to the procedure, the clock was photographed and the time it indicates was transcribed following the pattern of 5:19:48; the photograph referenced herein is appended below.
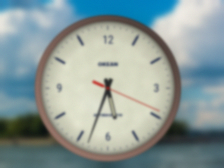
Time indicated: 5:33:19
